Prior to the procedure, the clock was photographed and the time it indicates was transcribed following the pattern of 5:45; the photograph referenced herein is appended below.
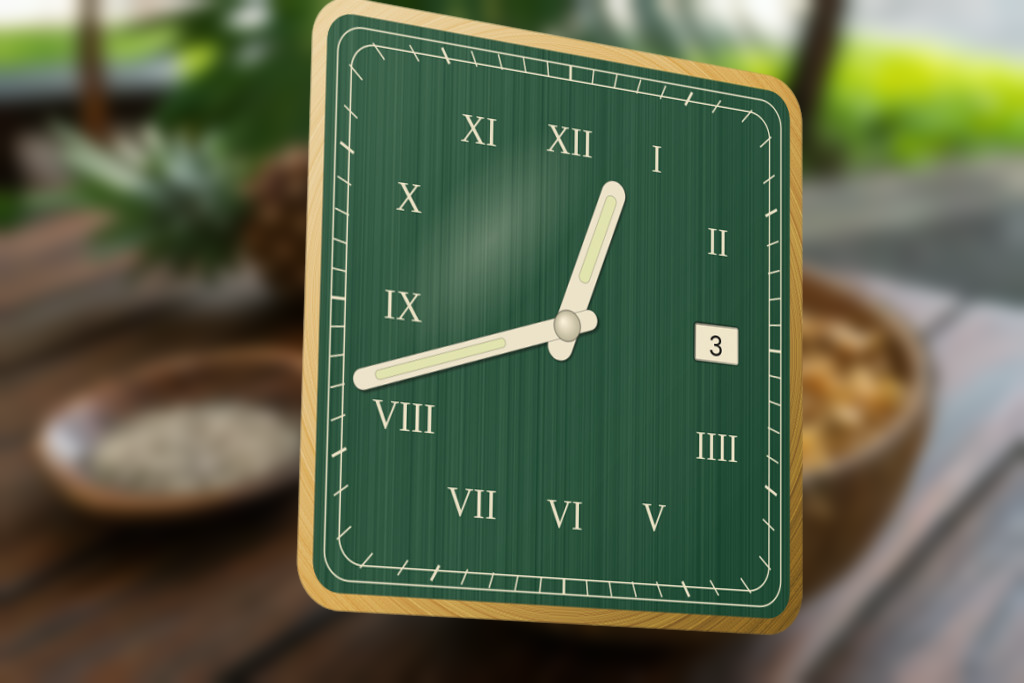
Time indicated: 12:42
